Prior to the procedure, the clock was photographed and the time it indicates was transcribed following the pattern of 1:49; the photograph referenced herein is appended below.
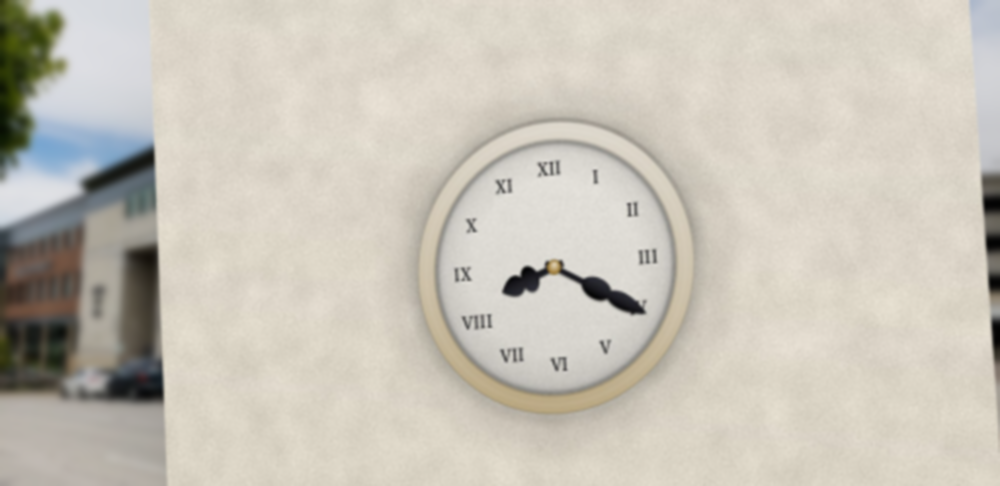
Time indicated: 8:20
